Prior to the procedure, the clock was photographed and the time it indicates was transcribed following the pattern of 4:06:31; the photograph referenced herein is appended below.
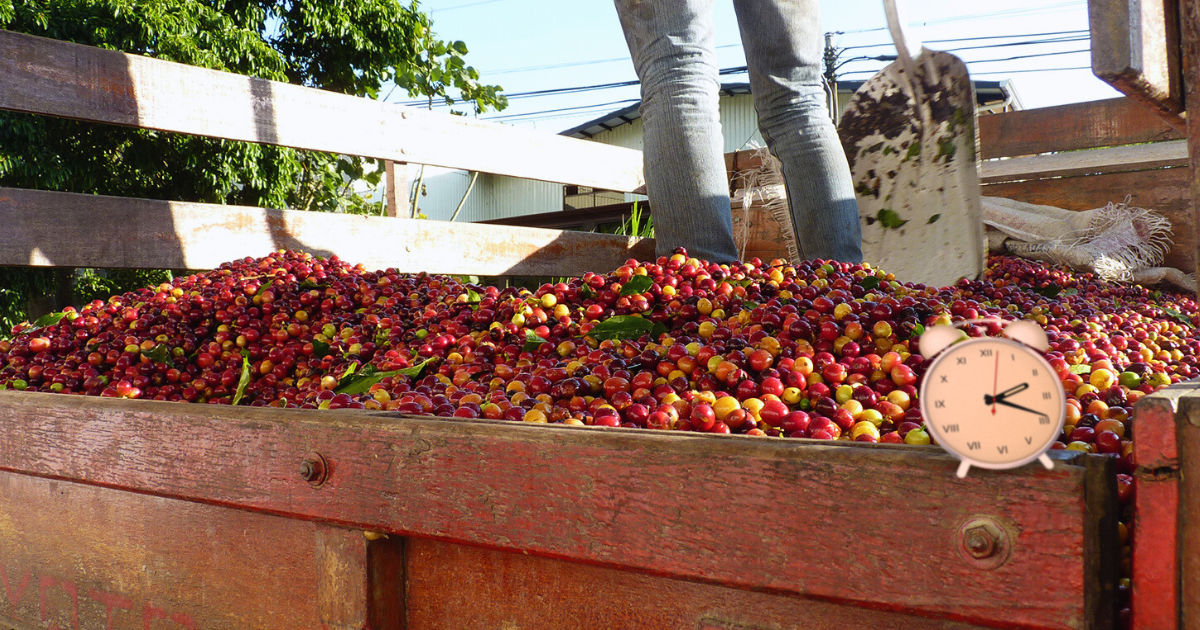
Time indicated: 2:19:02
